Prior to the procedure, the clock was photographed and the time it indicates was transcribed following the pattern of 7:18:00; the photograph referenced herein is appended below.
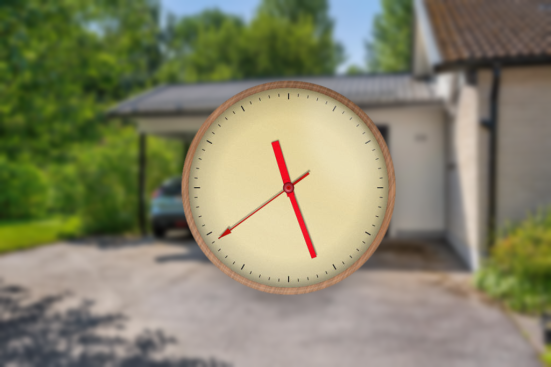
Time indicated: 11:26:39
